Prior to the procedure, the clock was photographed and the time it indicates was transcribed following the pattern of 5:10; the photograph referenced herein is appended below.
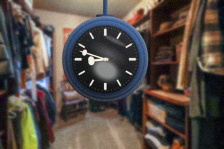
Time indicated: 8:48
